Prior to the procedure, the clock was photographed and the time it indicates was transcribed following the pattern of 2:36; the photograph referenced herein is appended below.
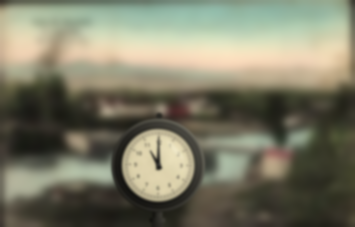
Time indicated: 11:00
